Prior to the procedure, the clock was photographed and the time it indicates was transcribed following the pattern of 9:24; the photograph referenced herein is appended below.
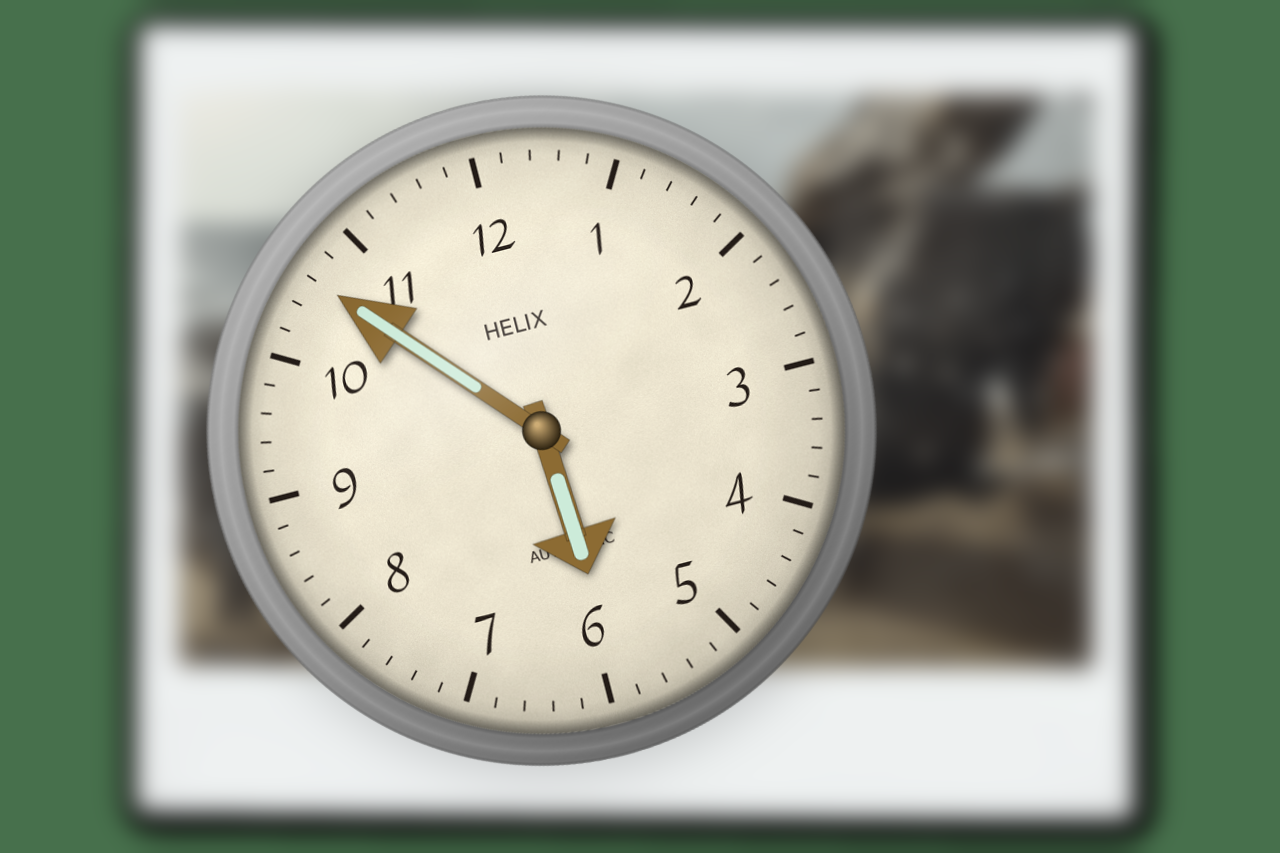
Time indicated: 5:53
